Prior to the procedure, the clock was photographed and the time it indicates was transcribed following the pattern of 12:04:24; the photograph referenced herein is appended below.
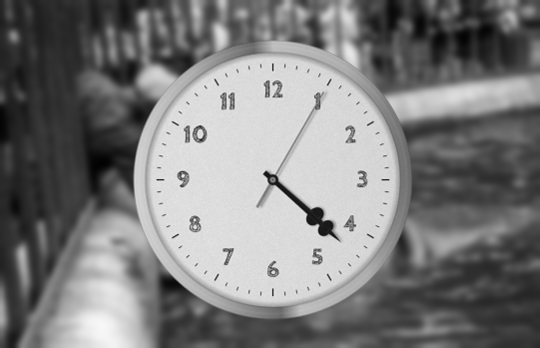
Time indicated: 4:22:05
